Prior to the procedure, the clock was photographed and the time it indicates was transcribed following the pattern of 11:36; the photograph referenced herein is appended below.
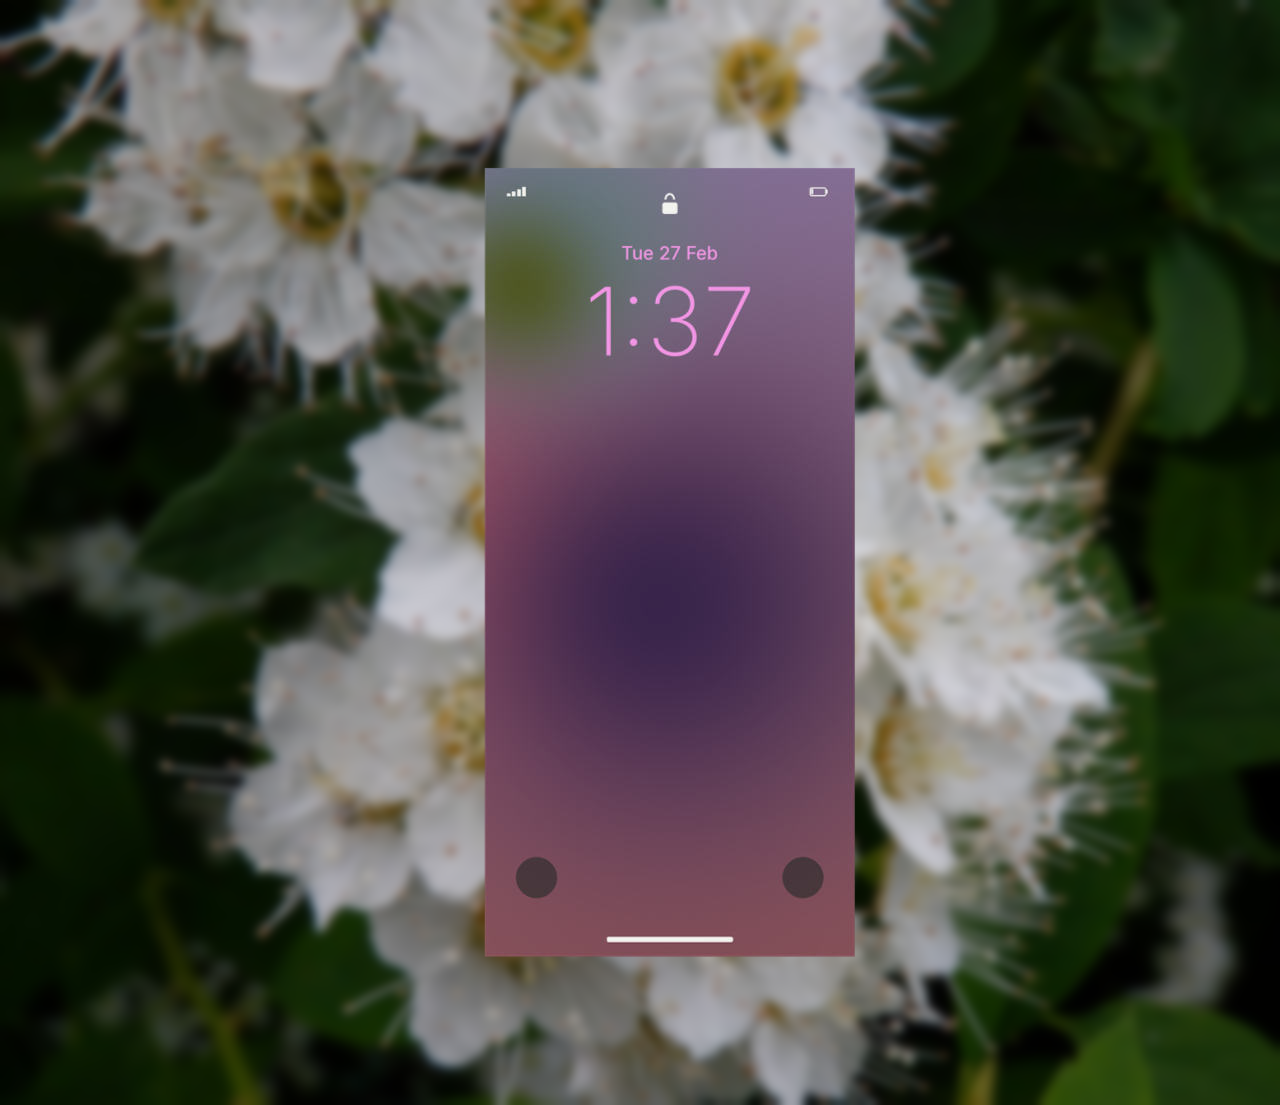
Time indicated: 1:37
